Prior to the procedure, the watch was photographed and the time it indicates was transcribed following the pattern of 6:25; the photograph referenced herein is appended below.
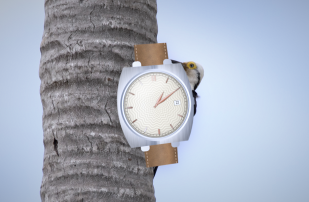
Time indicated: 1:10
